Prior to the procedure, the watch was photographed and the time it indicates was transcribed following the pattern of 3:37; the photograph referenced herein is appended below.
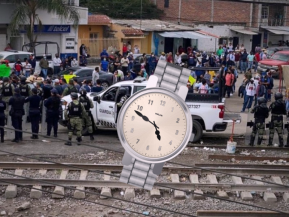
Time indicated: 4:48
